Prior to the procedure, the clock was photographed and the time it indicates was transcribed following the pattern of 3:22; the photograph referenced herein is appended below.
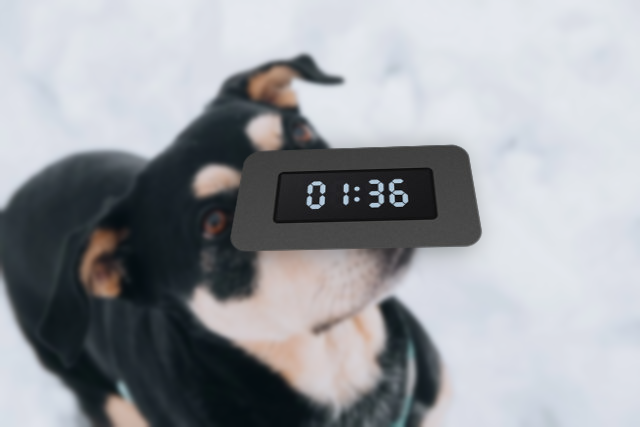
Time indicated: 1:36
